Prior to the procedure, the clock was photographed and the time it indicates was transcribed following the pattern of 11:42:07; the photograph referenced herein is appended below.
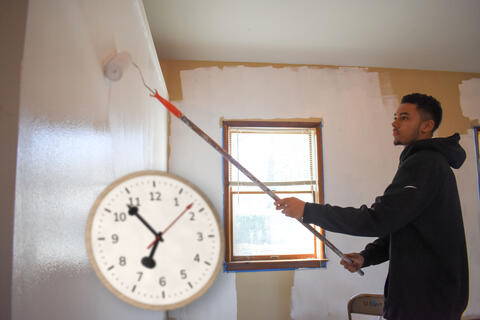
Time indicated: 6:53:08
